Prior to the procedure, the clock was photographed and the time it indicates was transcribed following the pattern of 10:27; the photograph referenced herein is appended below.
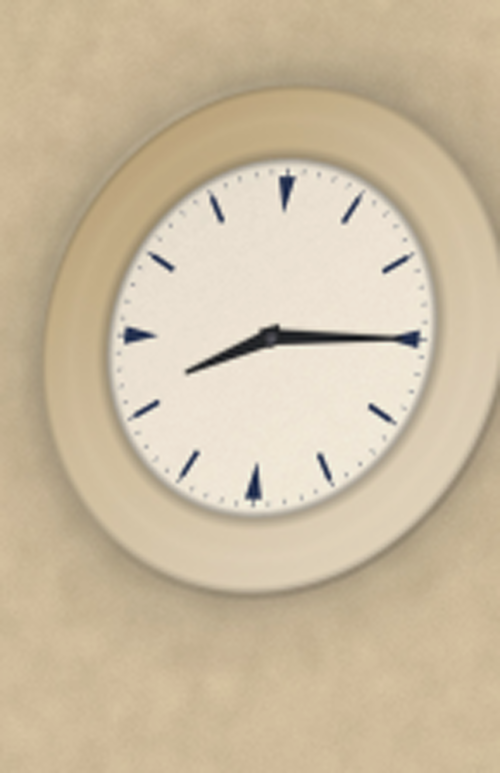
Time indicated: 8:15
